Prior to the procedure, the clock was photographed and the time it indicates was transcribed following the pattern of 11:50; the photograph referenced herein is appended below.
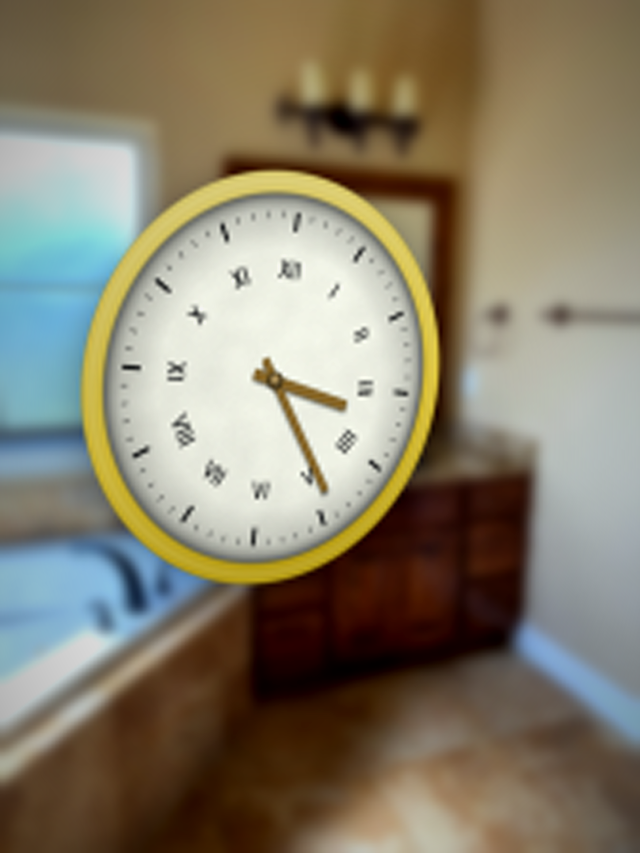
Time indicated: 3:24
